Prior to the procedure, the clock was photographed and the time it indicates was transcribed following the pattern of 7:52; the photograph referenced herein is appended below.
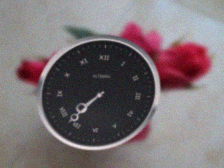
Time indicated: 7:37
